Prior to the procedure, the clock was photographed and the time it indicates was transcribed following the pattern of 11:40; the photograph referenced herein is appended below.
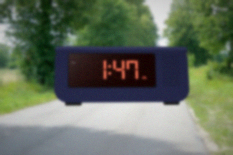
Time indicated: 1:47
